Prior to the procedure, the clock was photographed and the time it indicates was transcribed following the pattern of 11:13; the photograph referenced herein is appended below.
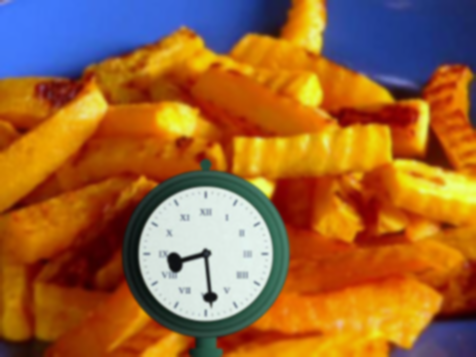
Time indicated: 8:29
